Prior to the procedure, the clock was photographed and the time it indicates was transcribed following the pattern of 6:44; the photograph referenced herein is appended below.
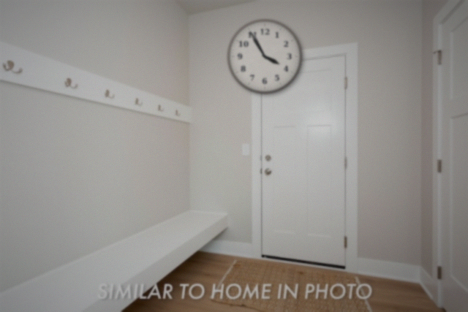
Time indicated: 3:55
